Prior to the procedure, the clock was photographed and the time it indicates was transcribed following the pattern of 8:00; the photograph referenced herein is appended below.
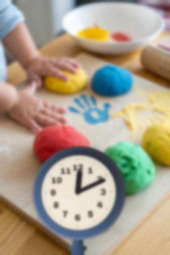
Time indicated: 12:11
